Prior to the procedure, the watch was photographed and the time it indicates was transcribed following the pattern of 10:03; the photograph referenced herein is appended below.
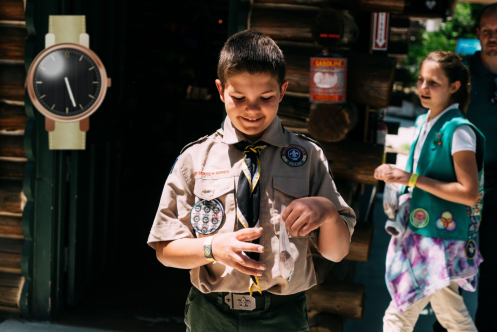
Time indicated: 5:27
